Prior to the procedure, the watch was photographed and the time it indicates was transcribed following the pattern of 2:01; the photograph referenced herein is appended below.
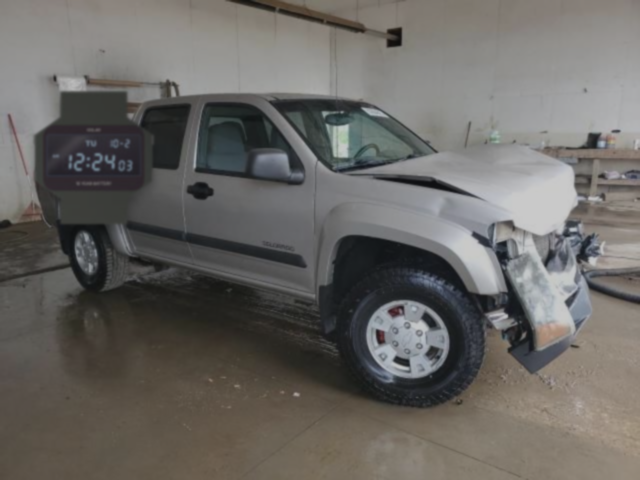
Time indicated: 12:24
